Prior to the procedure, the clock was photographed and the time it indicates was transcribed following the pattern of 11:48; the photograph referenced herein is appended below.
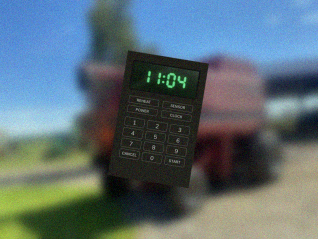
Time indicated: 11:04
